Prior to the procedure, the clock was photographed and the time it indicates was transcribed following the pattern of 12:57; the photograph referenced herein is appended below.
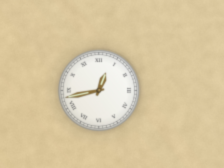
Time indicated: 12:43
